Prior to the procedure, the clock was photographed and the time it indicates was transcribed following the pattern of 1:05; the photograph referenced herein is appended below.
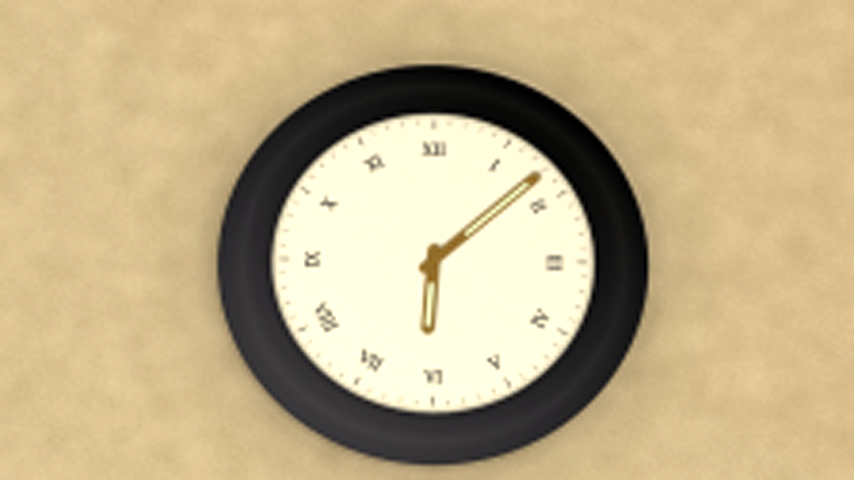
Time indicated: 6:08
